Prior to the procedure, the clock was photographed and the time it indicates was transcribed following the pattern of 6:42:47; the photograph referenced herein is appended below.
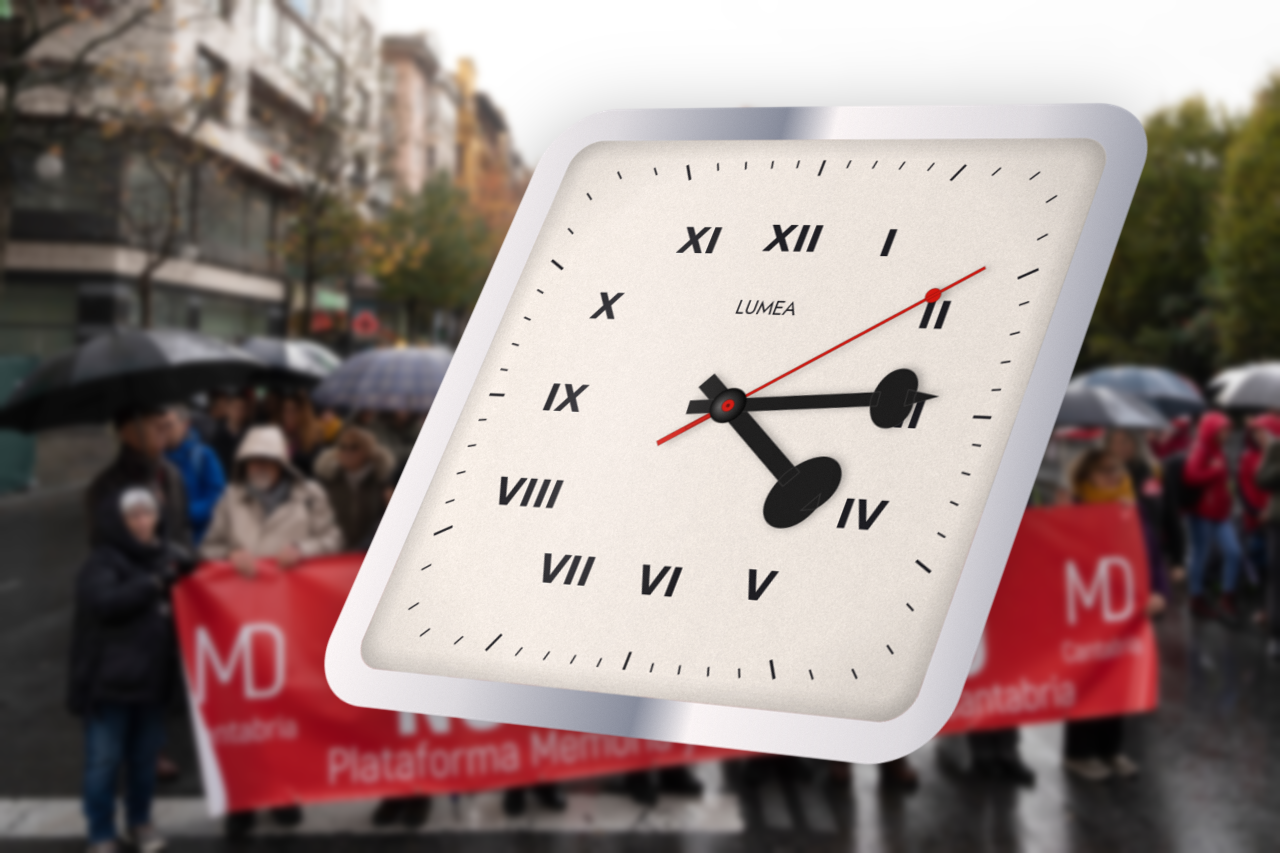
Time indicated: 4:14:09
